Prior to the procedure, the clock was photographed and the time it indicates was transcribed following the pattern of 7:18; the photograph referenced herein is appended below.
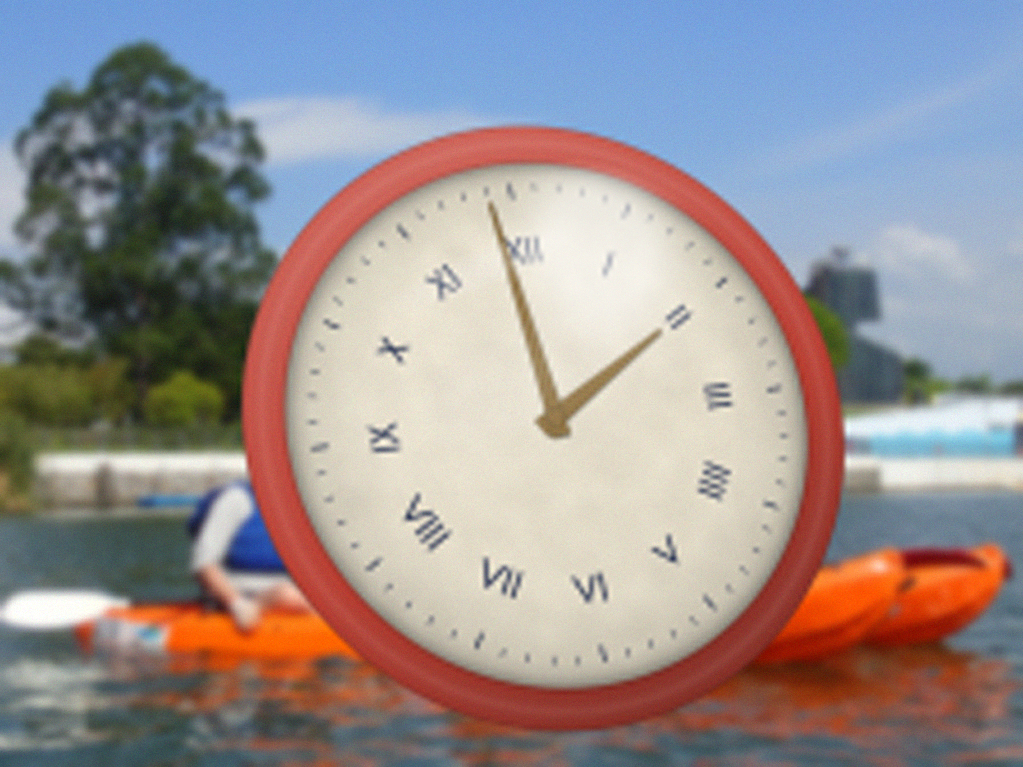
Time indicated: 1:59
